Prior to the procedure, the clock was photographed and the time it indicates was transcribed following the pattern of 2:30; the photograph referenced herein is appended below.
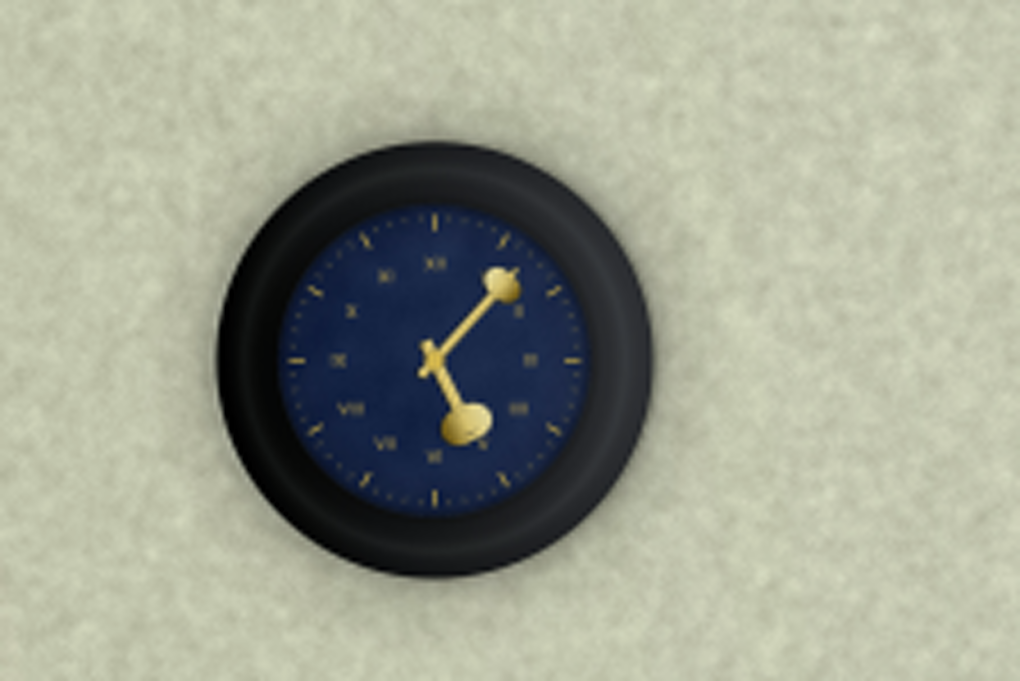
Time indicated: 5:07
